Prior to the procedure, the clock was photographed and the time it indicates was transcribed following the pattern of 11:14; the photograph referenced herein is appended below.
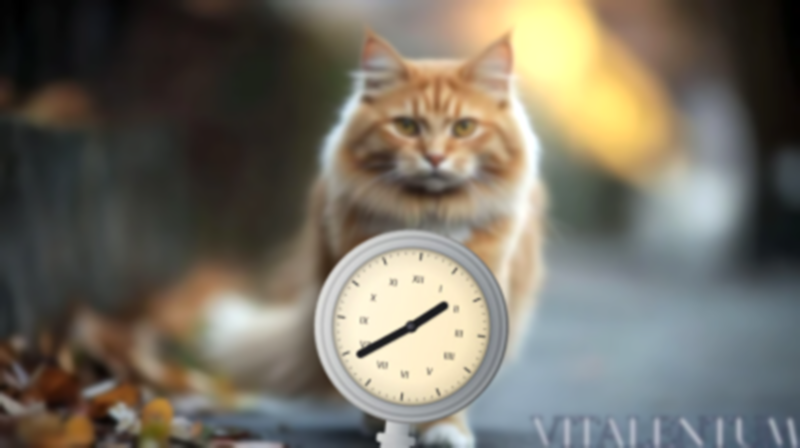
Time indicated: 1:39
